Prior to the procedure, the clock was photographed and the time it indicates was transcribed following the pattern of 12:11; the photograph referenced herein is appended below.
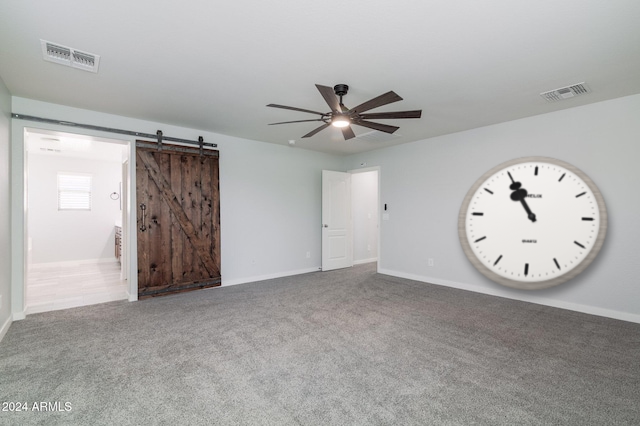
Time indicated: 10:55
